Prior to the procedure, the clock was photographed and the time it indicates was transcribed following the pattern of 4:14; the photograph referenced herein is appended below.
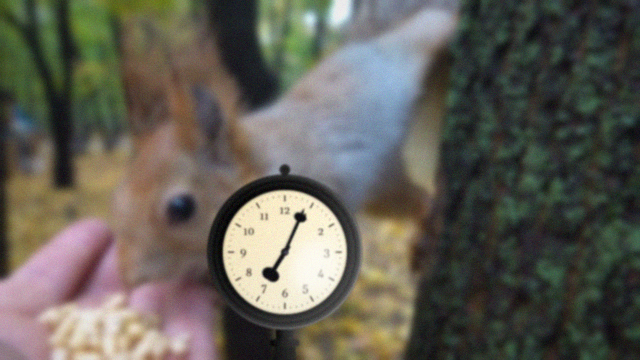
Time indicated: 7:04
